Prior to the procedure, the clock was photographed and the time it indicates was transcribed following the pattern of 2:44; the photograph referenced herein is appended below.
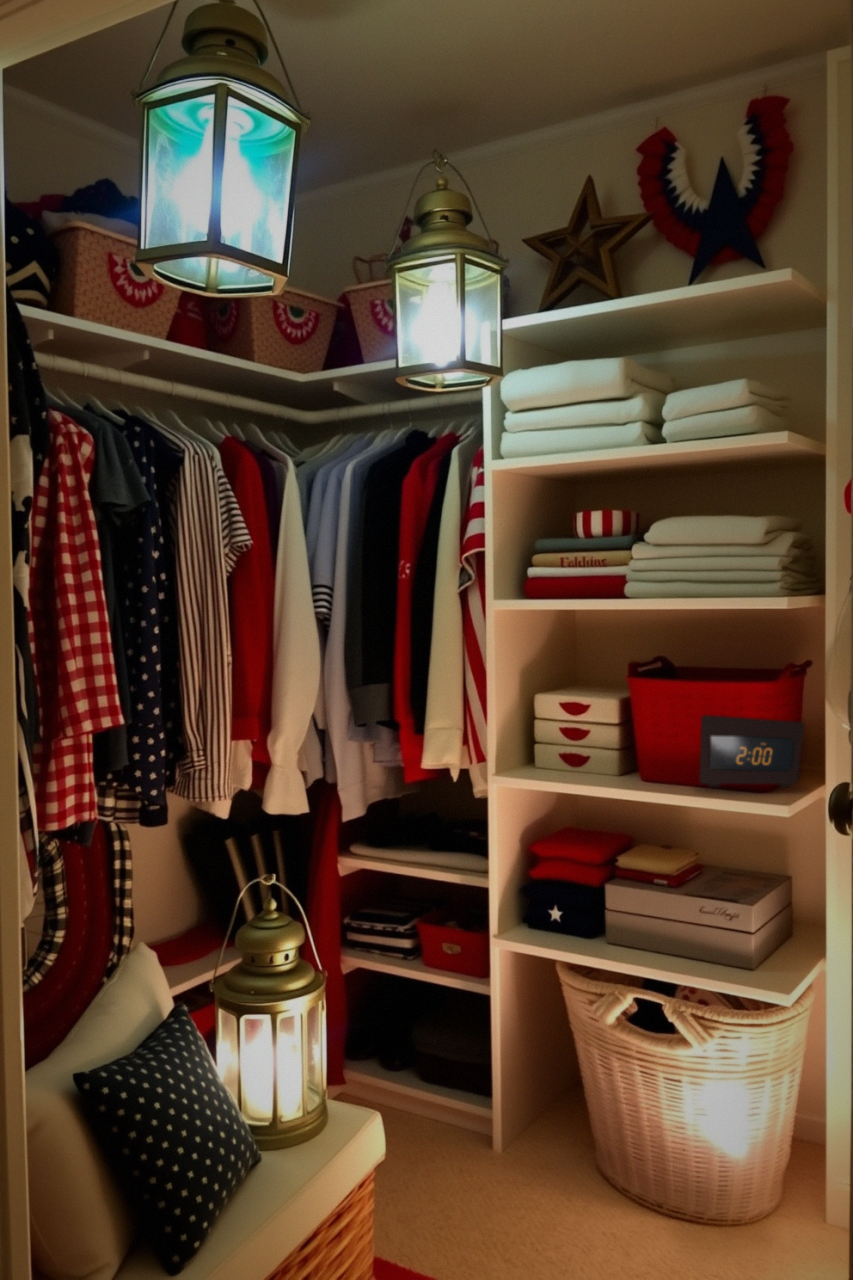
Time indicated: 2:00
